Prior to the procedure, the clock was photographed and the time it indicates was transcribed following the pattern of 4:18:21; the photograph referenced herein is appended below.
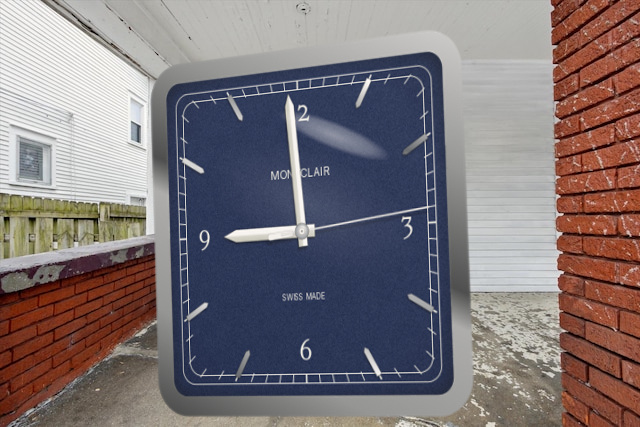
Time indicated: 8:59:14
